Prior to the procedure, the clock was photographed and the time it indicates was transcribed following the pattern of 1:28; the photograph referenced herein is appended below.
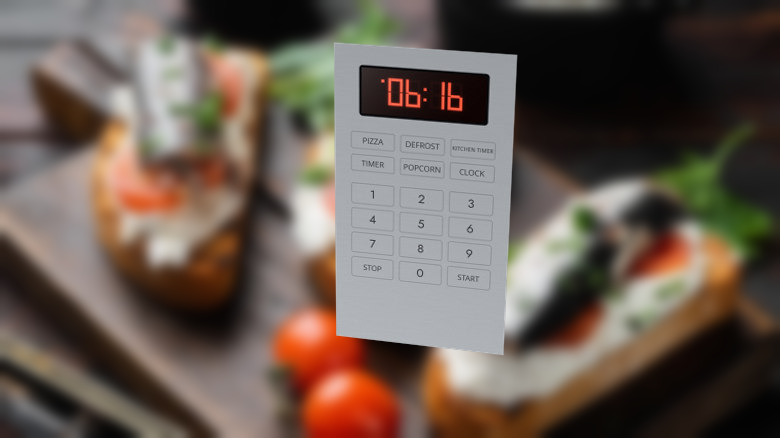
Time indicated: 6:16
